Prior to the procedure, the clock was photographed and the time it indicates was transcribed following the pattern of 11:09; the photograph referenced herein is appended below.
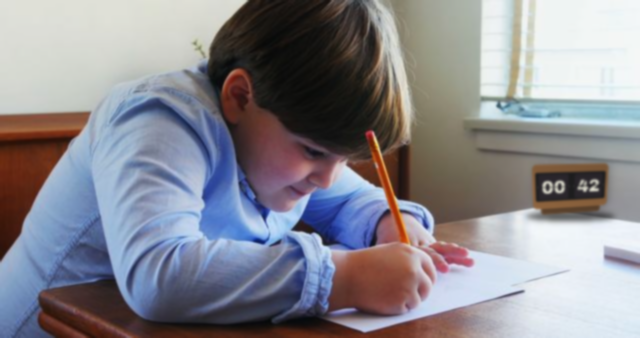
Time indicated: 0:42
